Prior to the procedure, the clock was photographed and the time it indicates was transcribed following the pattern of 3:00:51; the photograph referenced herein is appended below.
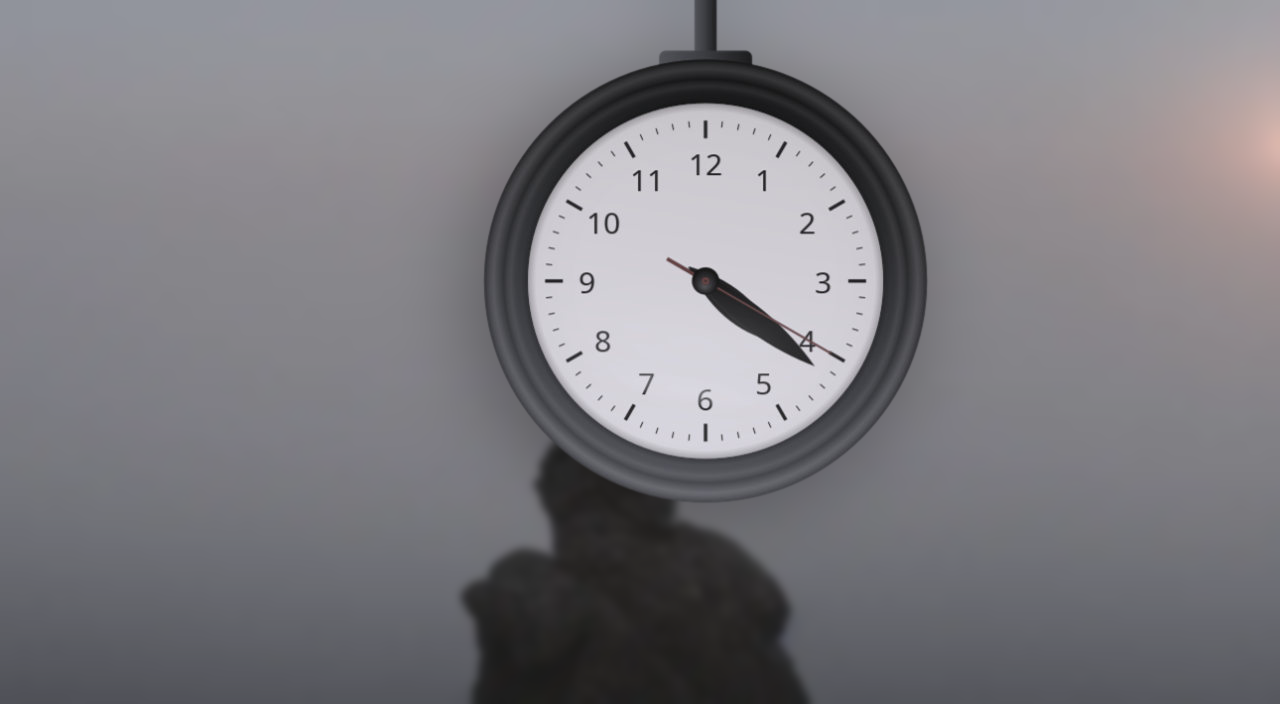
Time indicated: 4:21:20
